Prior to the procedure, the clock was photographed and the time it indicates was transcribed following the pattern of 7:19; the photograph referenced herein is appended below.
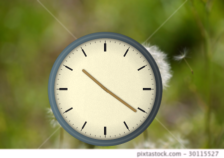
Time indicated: 10:21
